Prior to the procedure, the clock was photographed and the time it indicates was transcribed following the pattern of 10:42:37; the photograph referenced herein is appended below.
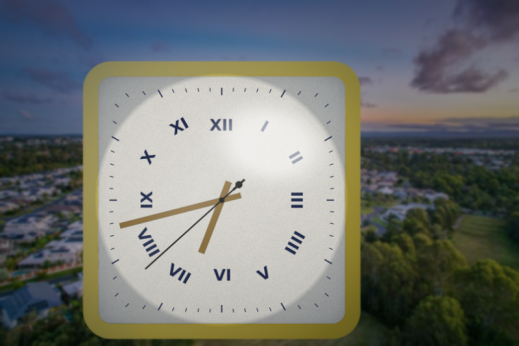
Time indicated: 6:42:38
